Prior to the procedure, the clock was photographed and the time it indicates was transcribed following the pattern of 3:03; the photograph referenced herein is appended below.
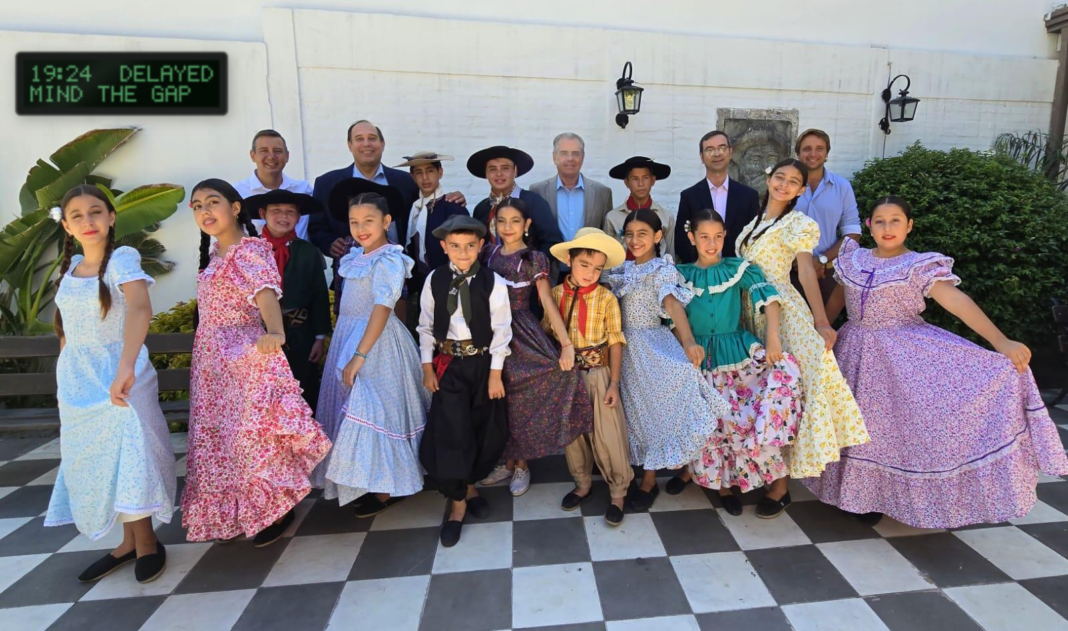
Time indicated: 19:24
